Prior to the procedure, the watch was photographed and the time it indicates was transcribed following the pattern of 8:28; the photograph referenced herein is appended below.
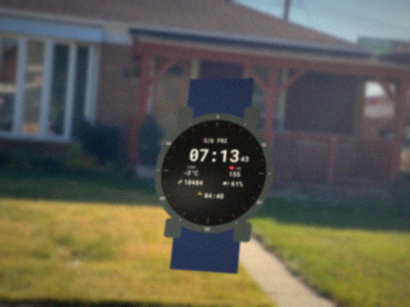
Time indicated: 7:13
